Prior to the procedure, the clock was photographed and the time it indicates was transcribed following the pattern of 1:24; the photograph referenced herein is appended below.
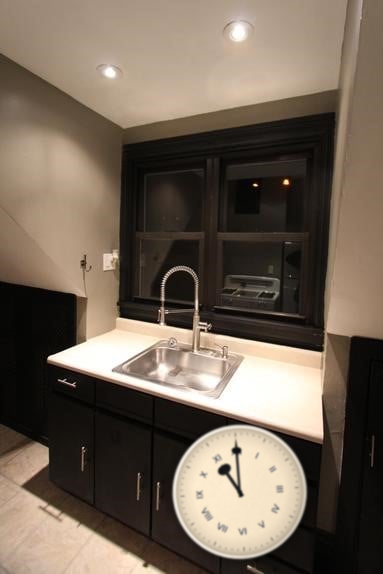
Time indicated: 11:00
